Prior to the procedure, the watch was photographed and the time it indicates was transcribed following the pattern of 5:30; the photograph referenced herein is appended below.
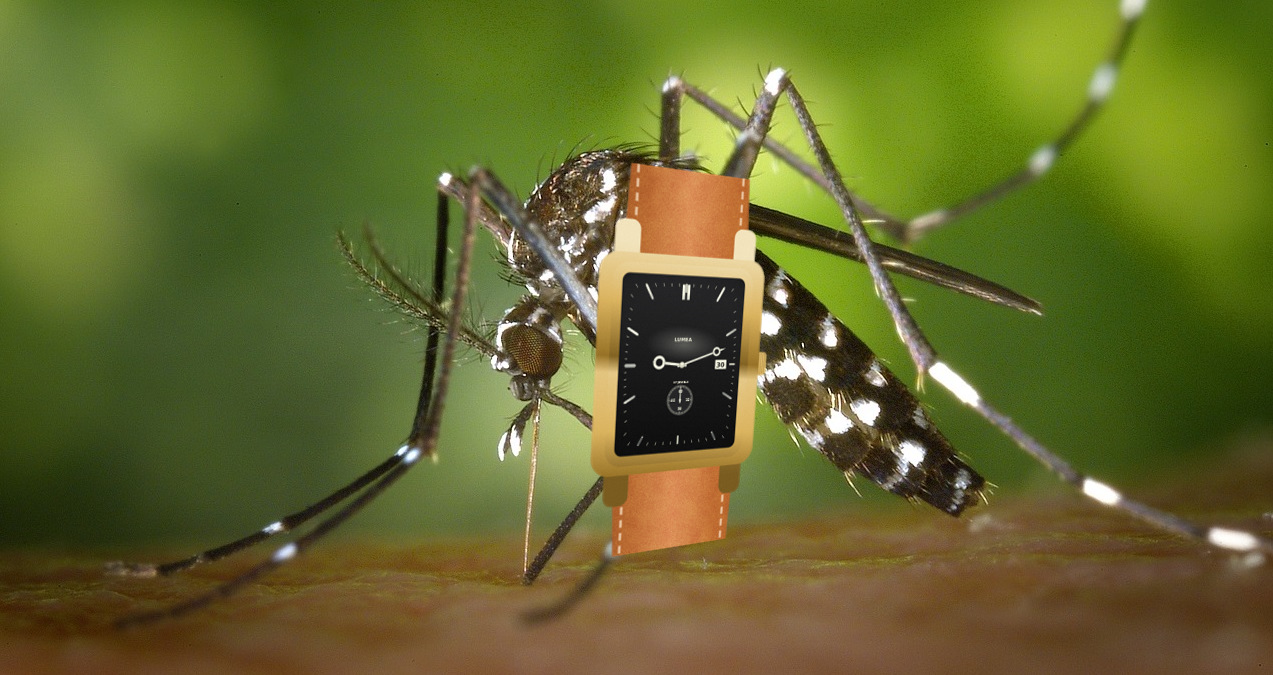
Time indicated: 9:12
